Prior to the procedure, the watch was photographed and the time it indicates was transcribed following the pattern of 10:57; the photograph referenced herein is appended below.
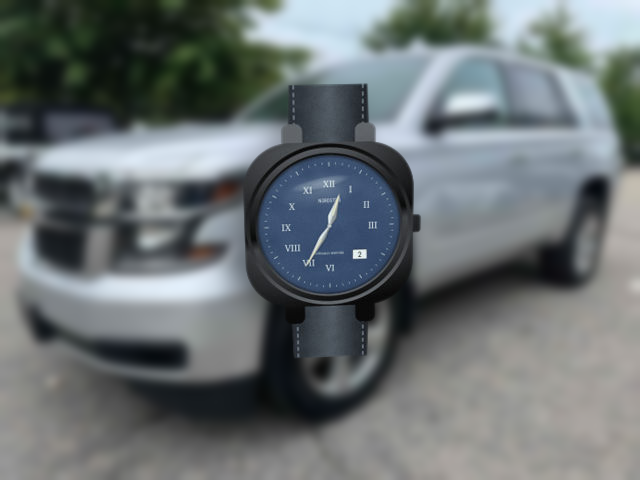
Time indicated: 12:35
